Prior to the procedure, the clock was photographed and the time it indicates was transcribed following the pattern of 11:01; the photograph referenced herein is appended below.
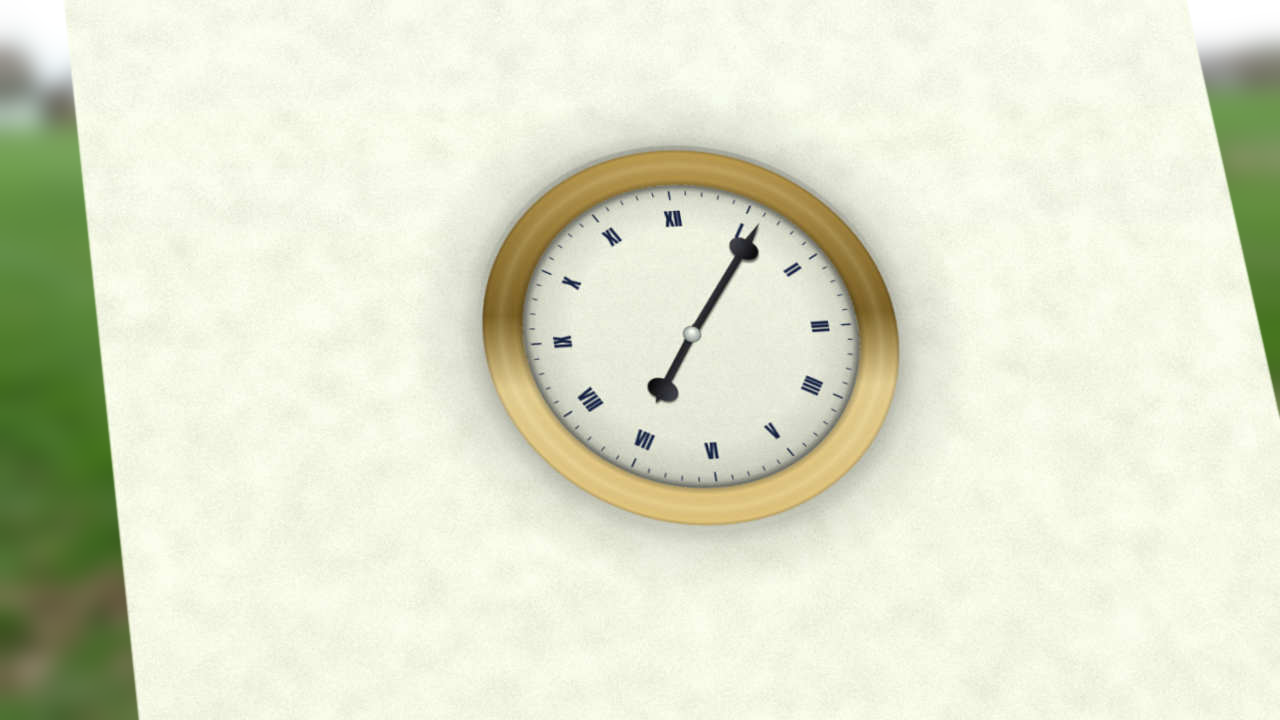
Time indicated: 7:06
